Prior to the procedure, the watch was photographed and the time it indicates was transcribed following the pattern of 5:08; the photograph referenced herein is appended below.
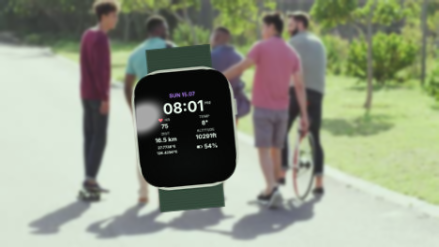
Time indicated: 8:01
